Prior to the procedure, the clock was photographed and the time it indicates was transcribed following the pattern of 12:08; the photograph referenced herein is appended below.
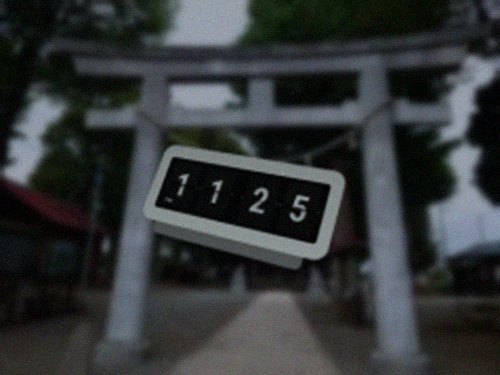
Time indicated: 11:25
